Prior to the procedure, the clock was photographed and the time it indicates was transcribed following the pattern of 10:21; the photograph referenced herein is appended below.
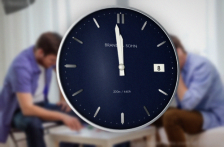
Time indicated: 11:59
